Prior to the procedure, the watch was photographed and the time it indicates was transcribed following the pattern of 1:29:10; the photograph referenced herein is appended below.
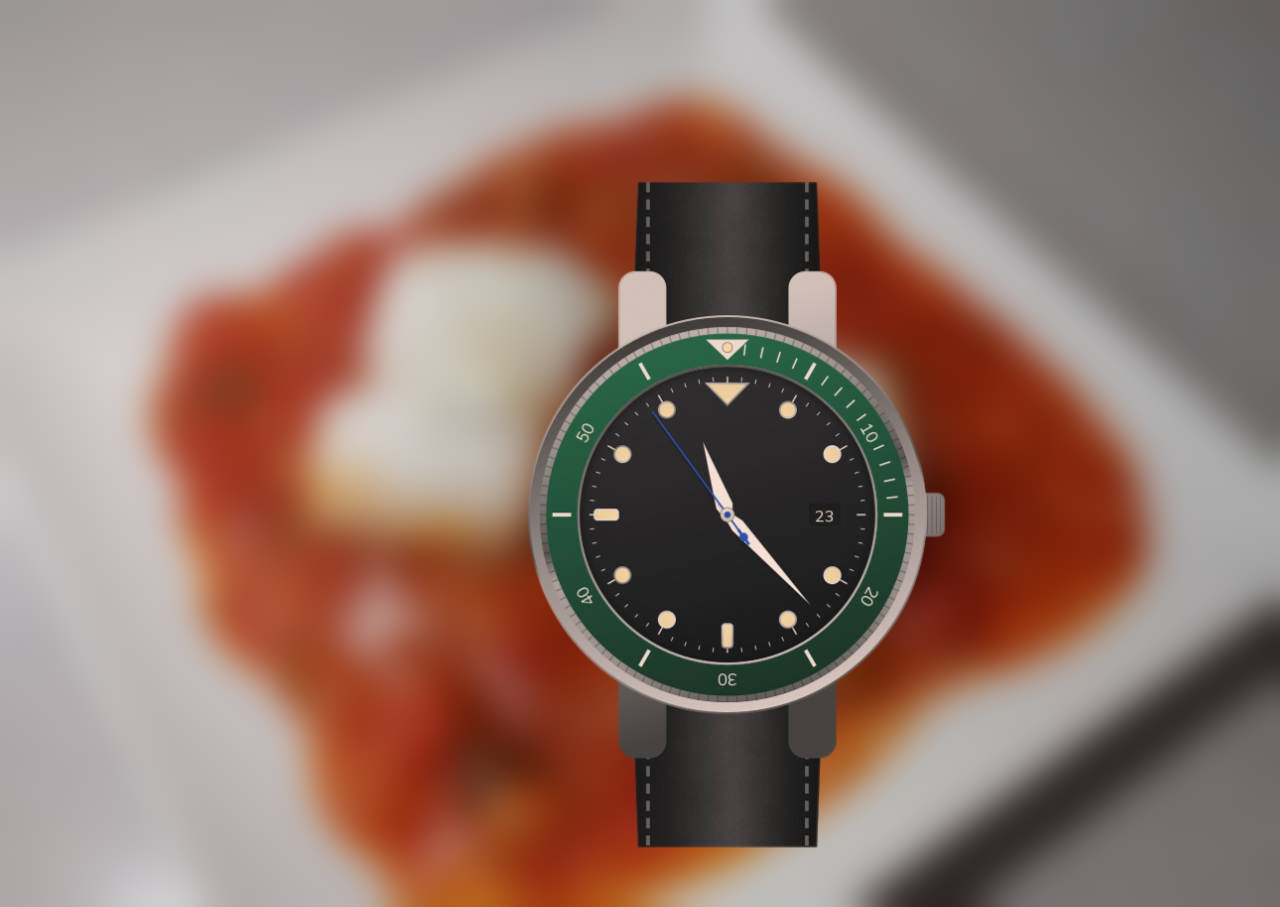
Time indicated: 11:22:54
